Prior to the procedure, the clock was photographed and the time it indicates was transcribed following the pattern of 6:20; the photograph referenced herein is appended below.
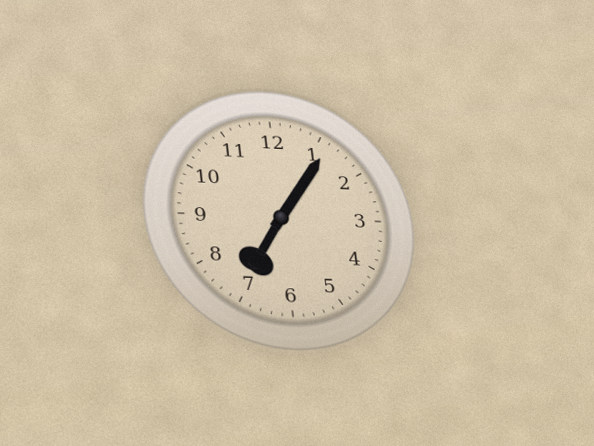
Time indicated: 7:06
